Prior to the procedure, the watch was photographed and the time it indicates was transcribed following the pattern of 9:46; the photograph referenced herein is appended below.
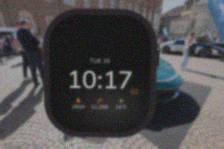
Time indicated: 10:17
